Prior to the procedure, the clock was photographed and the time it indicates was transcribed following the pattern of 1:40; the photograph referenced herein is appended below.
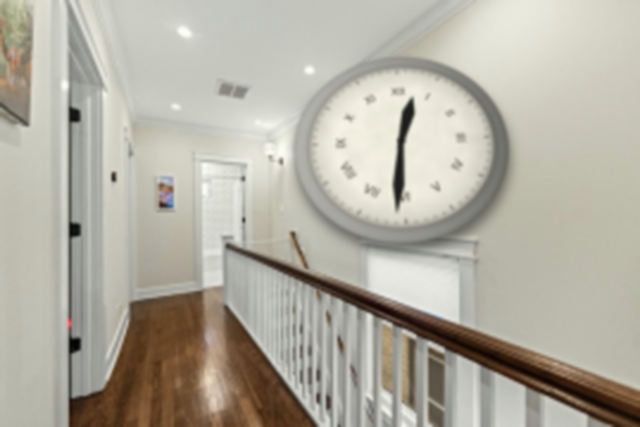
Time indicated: 12:31
